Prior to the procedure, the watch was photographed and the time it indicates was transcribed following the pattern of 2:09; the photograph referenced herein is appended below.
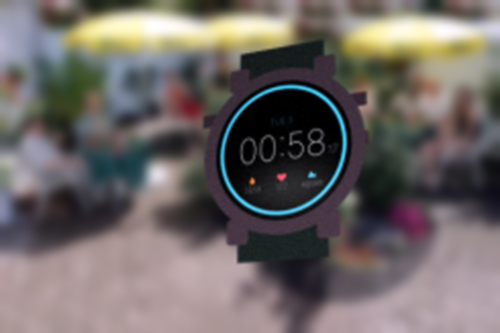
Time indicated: 0:58
